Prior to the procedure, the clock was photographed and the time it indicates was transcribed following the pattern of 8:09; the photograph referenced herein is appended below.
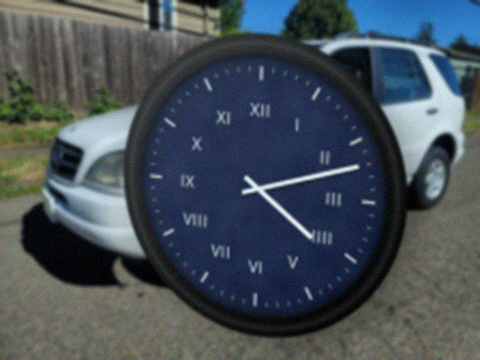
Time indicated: 4:12
